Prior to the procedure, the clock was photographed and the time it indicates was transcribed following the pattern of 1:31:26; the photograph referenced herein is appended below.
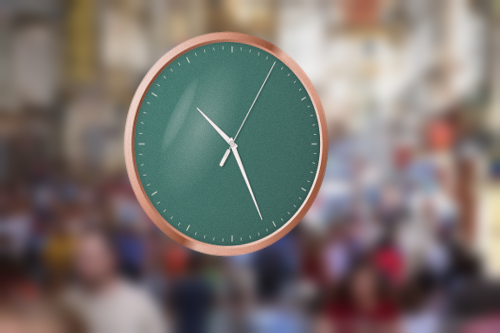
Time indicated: 10:26:05
